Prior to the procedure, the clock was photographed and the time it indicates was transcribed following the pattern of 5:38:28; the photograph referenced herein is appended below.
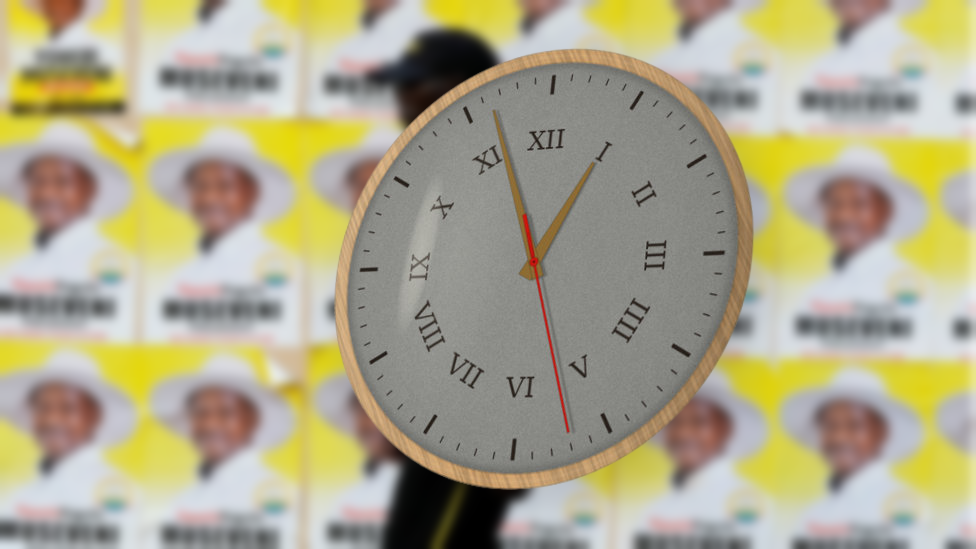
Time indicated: 12:56:27
